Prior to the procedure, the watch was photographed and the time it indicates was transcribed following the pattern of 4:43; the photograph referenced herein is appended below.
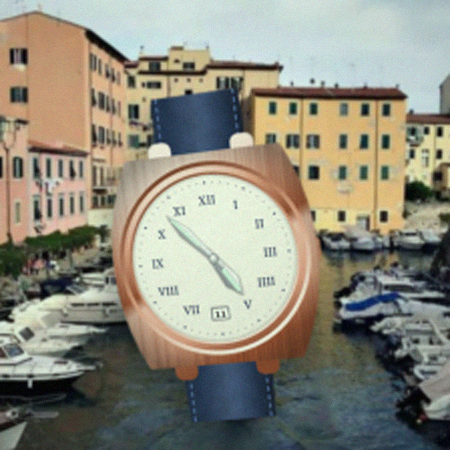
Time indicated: 4:53
